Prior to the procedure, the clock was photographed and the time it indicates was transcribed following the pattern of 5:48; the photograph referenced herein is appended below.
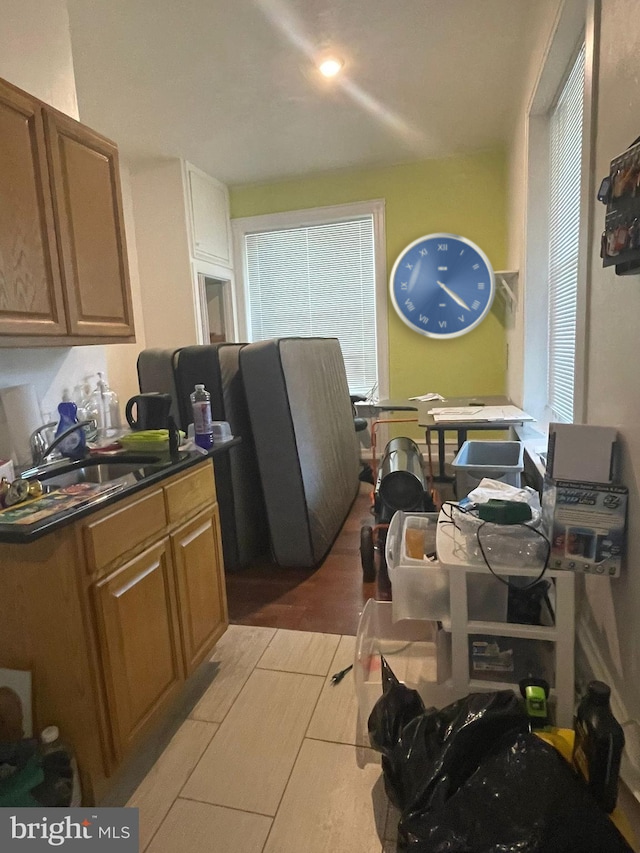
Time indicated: 4:22
